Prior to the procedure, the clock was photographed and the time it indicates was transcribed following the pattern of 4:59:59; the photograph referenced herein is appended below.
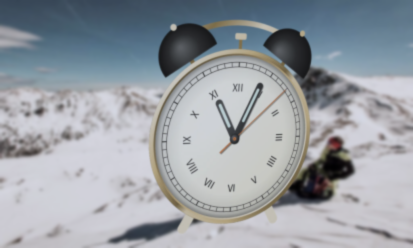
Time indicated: 11:04:08
